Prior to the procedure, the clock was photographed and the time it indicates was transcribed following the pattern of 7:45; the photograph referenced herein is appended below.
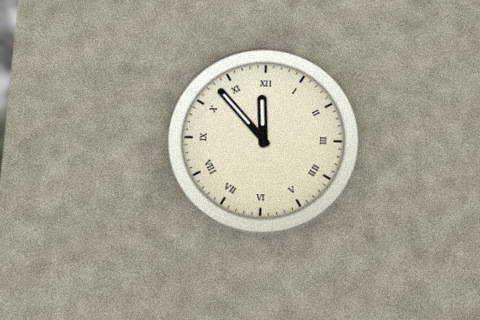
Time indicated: 11:53
